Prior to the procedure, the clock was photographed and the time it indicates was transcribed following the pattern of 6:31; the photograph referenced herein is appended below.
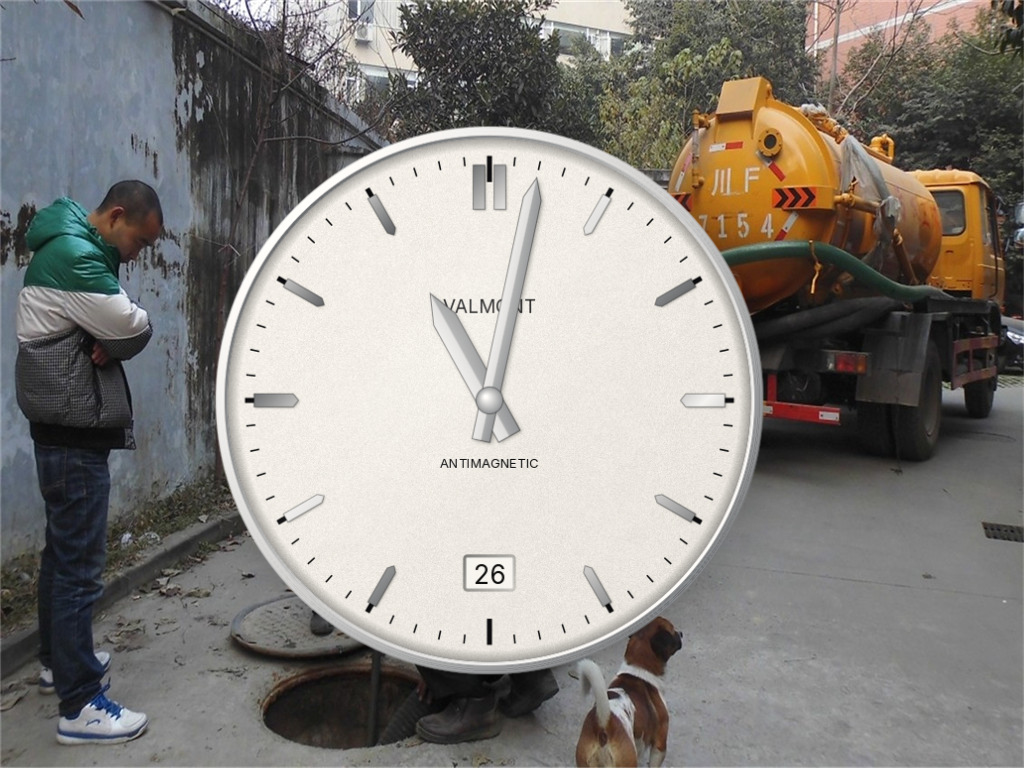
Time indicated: 11:02
